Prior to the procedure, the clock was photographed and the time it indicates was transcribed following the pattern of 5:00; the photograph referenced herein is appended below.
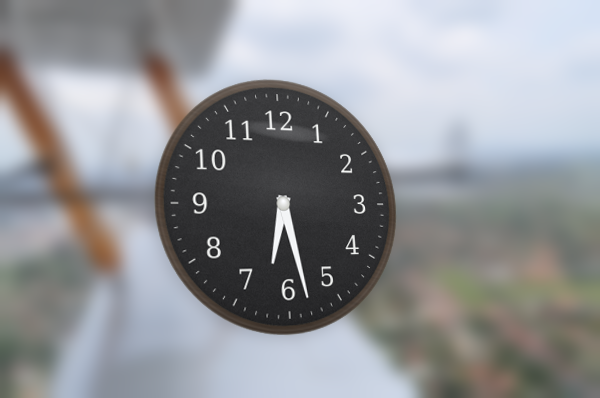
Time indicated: 6:28
